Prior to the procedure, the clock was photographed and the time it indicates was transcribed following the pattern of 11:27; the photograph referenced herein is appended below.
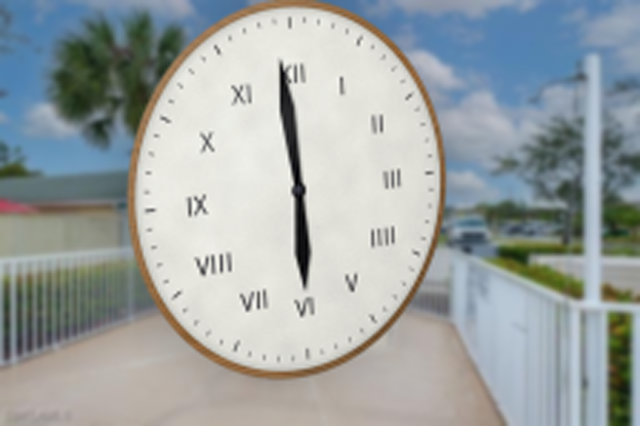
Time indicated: 5:59
